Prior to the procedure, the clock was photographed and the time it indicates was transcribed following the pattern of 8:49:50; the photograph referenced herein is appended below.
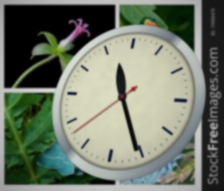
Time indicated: 11:25:38
